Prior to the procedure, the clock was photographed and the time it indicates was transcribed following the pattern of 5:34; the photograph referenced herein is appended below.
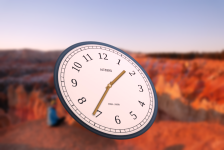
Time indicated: 1:36
